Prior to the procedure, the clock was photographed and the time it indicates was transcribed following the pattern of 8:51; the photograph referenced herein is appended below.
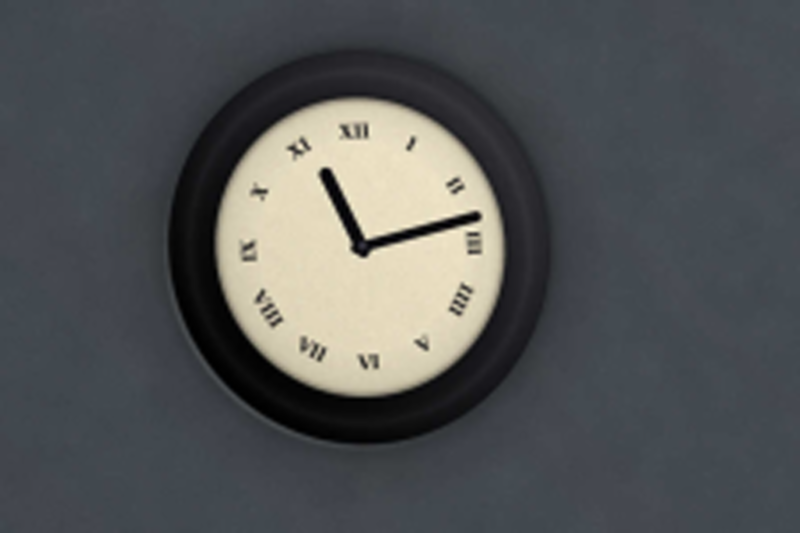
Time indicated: 11:13
